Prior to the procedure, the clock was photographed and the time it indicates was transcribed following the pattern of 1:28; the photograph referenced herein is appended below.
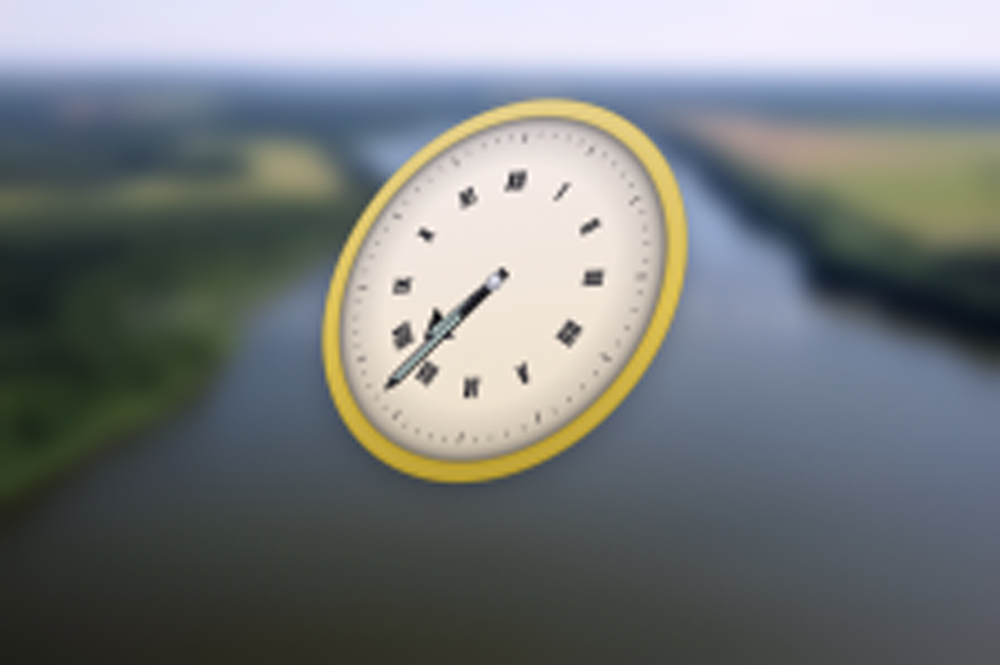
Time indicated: 7:37
